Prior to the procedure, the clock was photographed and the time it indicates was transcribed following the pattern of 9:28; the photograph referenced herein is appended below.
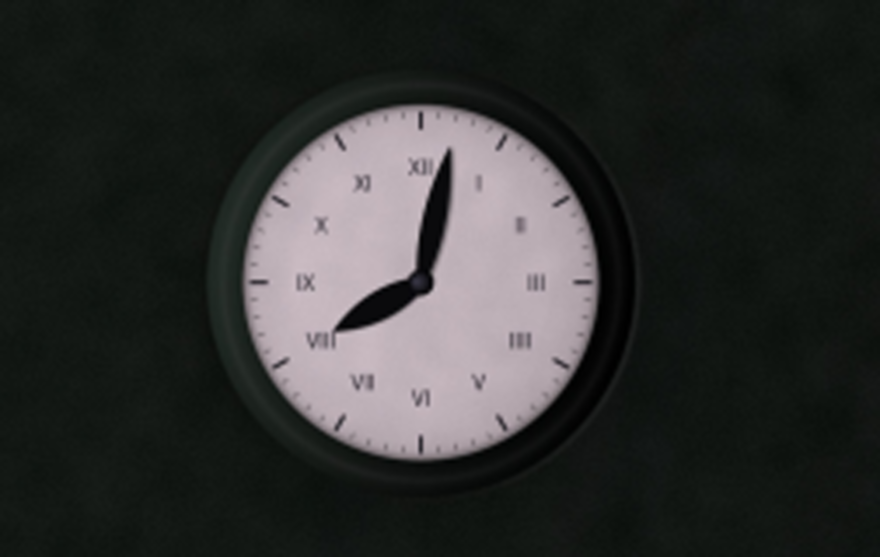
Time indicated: 8:02
